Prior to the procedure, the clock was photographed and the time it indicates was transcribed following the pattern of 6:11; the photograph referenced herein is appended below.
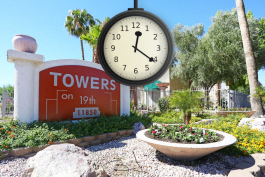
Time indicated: 12:21
